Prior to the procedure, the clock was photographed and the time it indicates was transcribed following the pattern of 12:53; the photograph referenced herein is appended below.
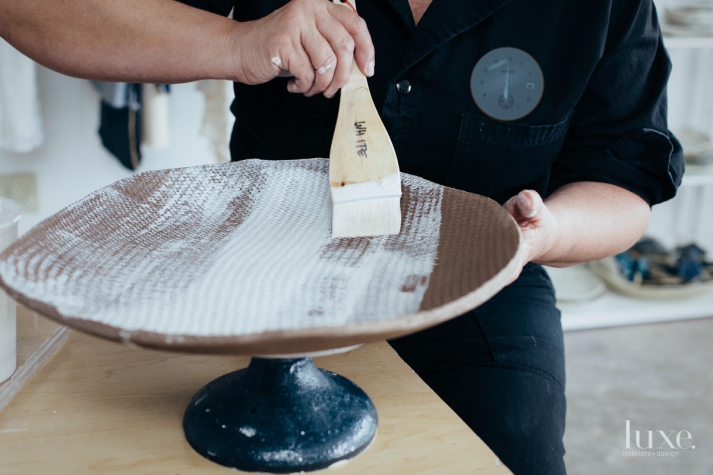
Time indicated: 6:00
